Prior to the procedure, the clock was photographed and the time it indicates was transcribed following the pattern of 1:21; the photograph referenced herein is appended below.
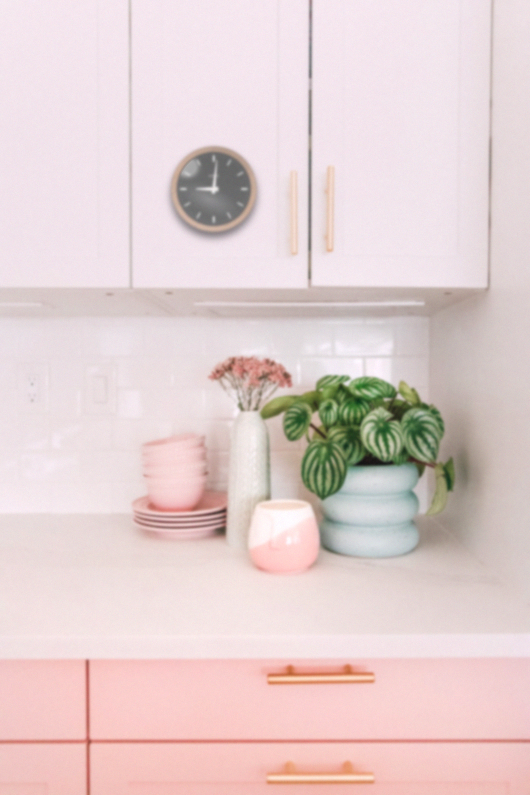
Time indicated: 9:01
